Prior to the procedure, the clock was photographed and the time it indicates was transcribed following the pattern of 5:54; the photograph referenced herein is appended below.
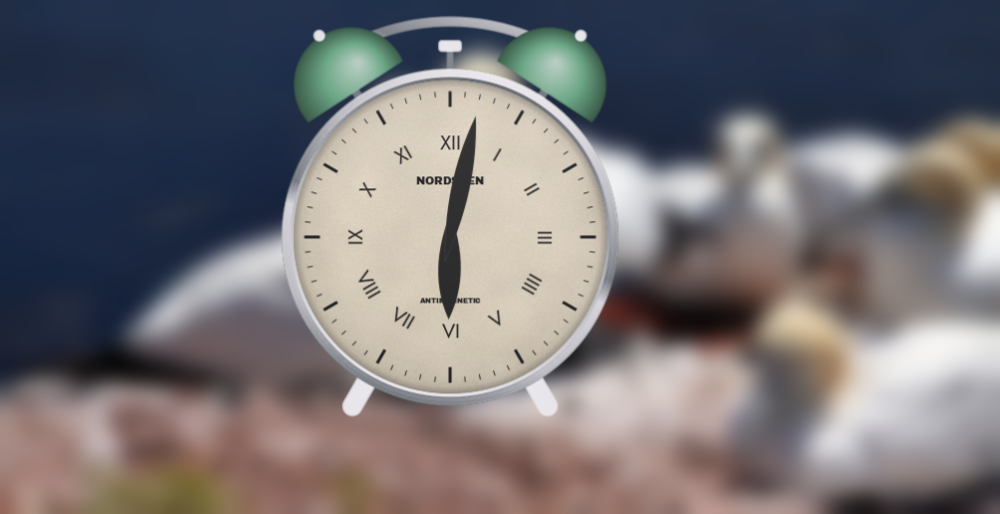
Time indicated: 6:02
